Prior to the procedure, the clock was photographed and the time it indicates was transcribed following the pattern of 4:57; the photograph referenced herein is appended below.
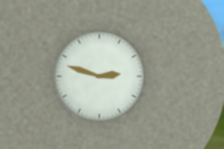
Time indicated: 2:48
